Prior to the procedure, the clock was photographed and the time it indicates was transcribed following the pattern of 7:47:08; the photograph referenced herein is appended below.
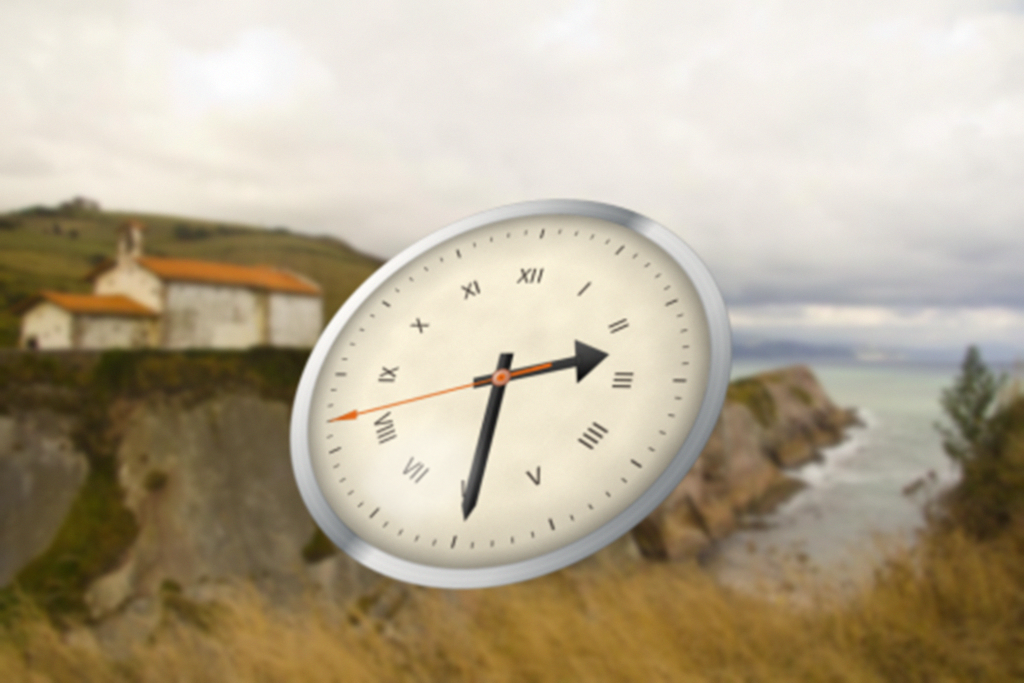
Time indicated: 2:29:42
